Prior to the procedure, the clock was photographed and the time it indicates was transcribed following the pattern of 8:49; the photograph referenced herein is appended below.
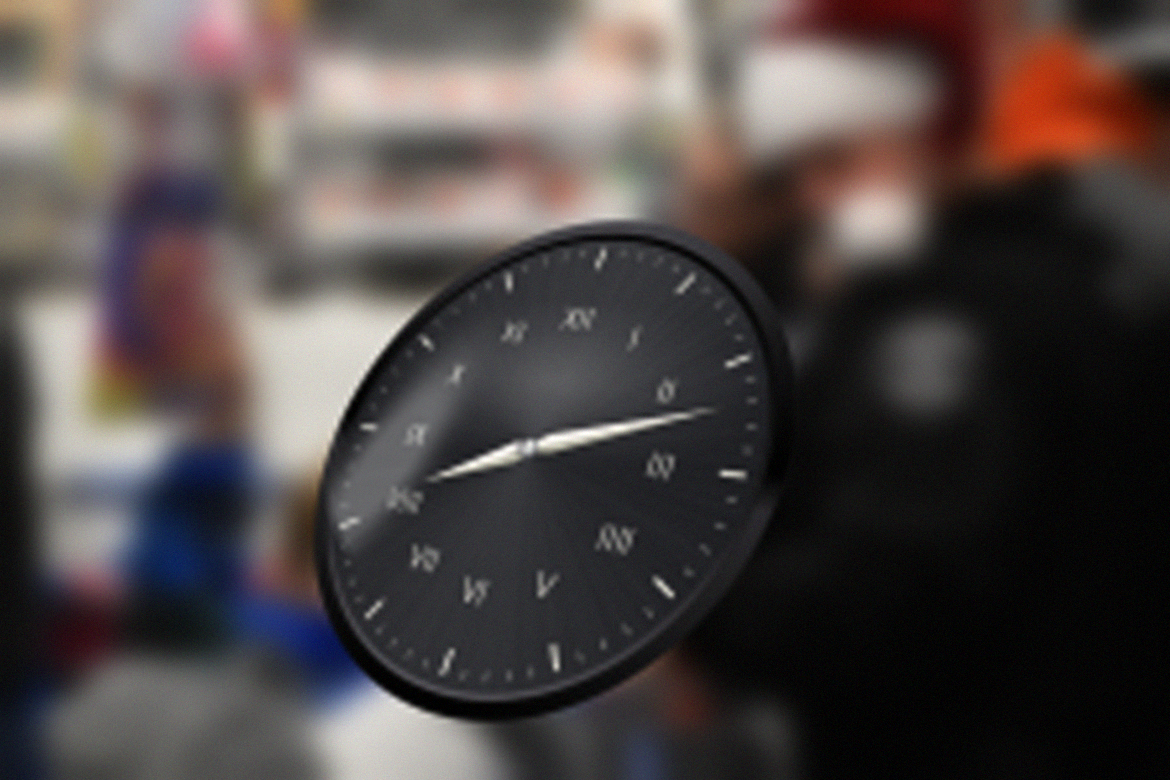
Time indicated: 8:12
